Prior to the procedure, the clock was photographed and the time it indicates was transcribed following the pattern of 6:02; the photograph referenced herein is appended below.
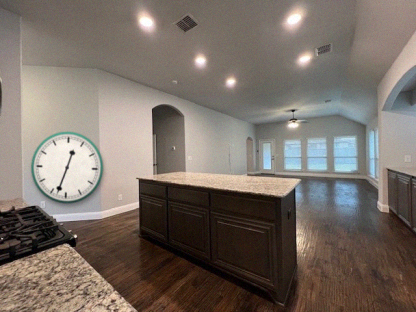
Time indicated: 12:33
